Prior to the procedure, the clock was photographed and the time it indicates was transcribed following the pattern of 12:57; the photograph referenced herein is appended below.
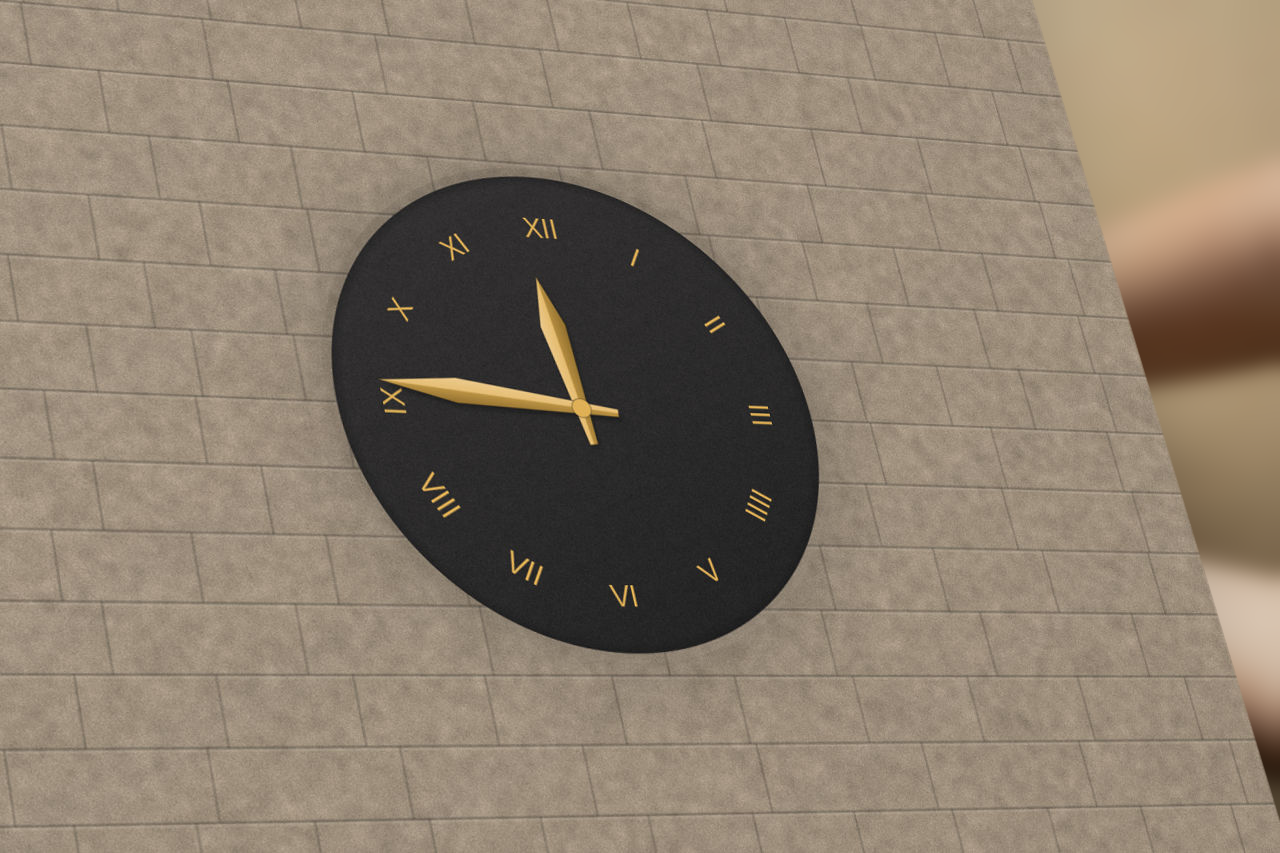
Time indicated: 11:46
